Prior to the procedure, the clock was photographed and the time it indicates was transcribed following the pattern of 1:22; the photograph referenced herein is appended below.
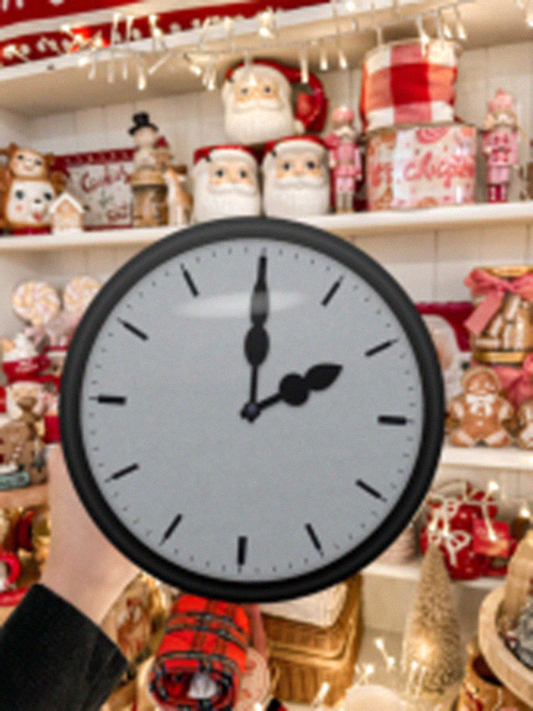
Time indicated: 2:00
